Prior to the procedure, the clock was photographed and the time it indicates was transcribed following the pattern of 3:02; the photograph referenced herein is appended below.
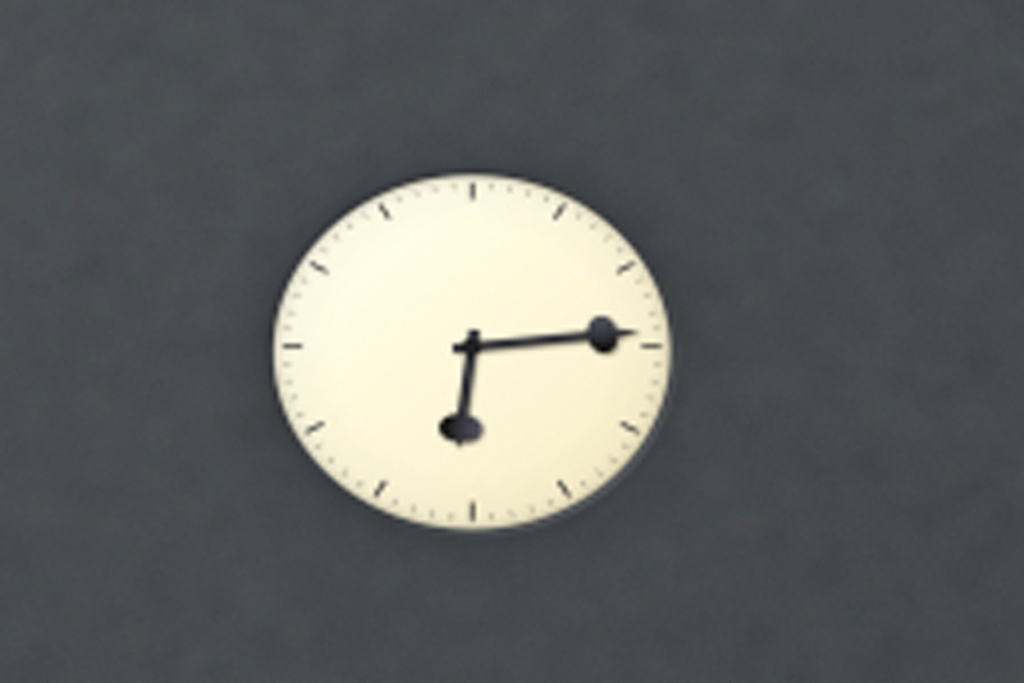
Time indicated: 6:14
